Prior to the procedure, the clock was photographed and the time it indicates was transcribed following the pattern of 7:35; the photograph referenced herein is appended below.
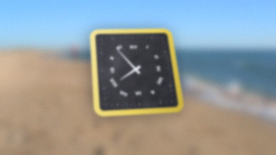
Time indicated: 7:54
